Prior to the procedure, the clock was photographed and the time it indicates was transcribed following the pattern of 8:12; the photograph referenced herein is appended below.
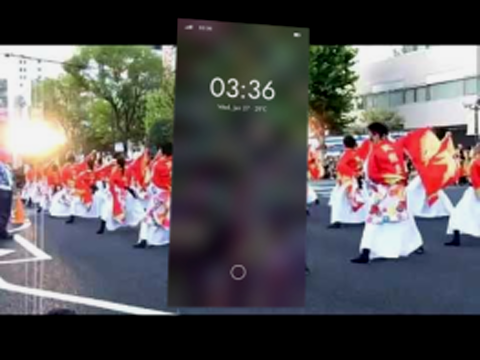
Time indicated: 3:36
